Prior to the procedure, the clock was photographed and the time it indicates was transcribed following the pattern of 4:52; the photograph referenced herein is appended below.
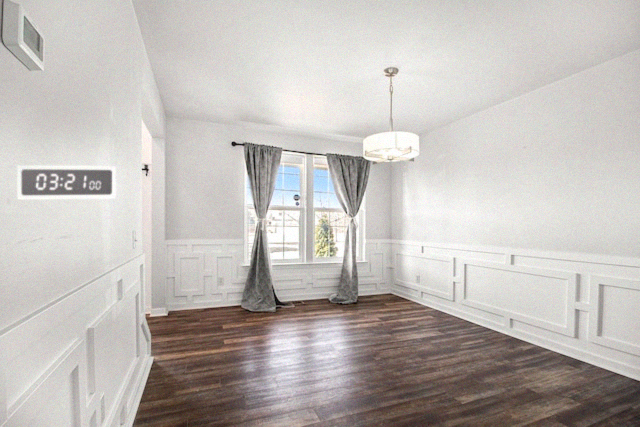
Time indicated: 3:21
